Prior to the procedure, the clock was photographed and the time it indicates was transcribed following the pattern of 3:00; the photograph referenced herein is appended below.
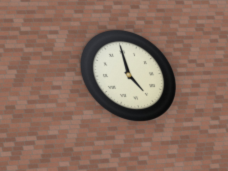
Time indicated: 5:00
